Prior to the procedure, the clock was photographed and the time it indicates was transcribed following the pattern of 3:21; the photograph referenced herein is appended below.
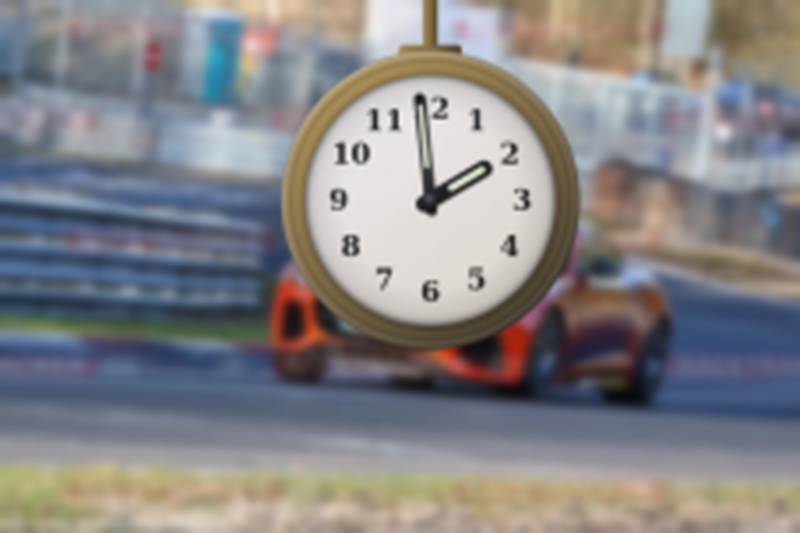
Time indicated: 1:59
